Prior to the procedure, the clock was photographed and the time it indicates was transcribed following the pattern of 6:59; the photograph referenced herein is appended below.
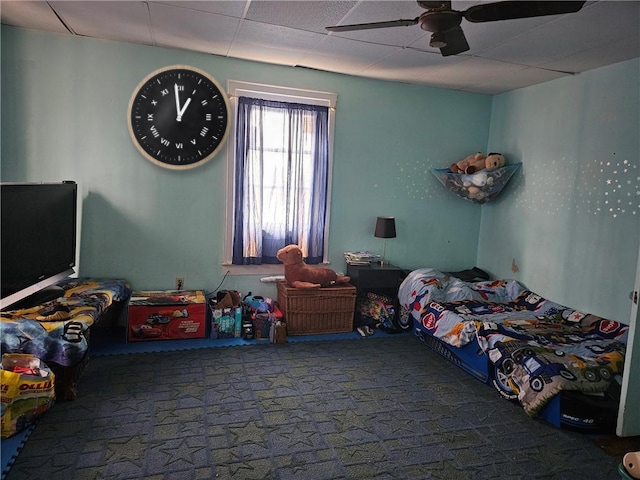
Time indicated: 12:59
